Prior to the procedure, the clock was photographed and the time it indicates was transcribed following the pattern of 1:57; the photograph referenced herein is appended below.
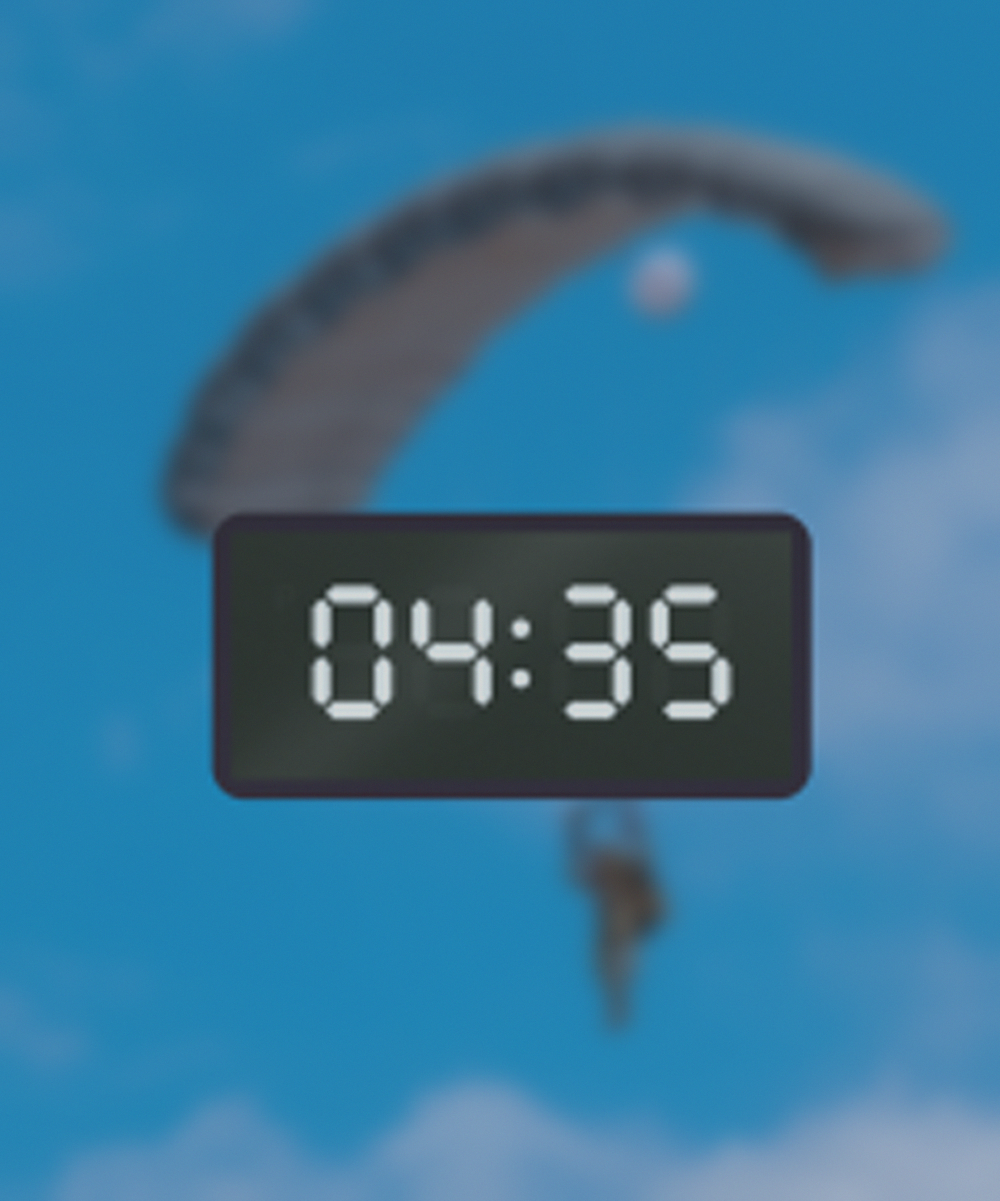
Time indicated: 4:35
